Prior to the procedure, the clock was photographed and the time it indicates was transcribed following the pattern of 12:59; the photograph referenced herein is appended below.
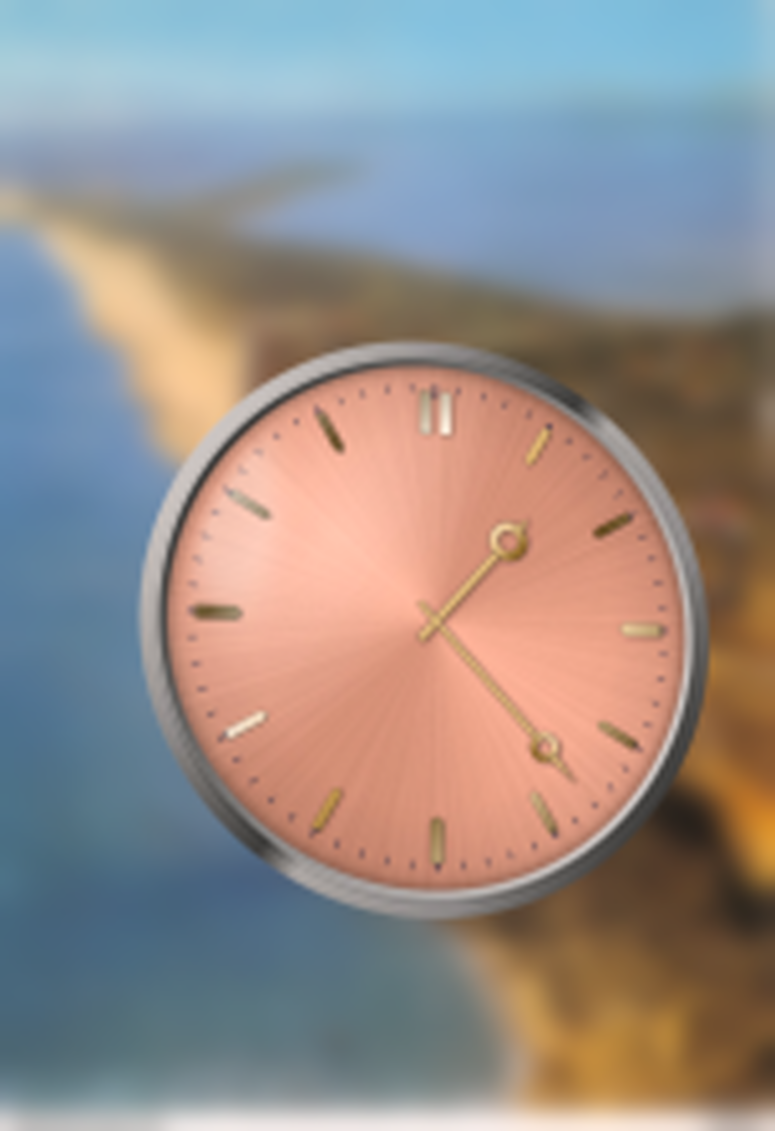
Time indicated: 1:23
